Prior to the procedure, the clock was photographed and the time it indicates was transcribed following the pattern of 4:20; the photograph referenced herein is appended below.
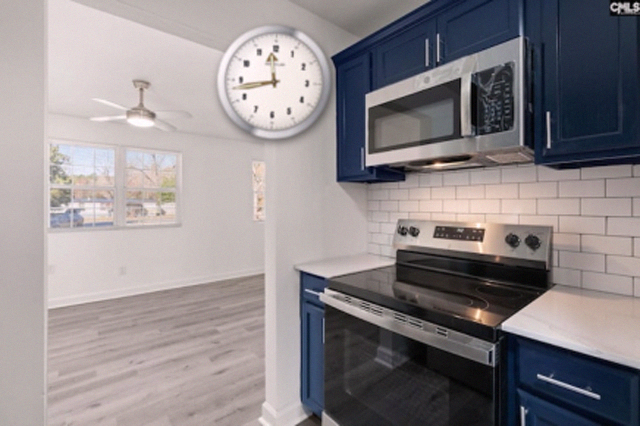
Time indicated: 11:43
